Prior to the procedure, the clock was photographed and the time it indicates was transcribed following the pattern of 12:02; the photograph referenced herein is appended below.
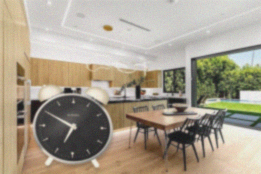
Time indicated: 6:50
